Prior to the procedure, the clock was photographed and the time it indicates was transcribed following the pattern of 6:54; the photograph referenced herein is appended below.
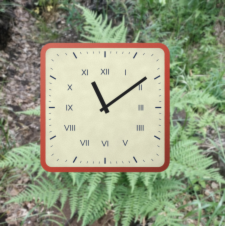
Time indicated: 11:09
